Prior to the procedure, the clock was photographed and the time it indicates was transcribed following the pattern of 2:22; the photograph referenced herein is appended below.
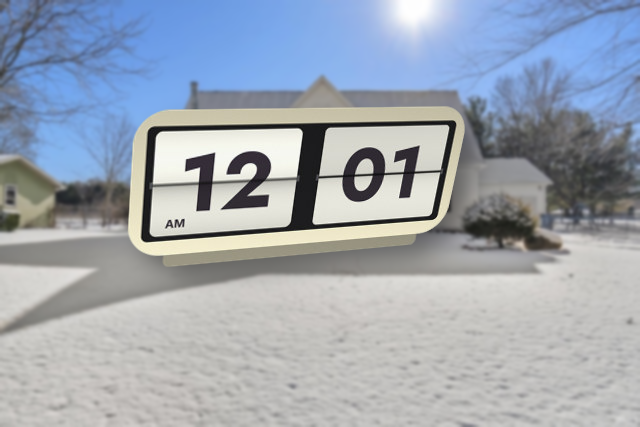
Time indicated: 12:01
